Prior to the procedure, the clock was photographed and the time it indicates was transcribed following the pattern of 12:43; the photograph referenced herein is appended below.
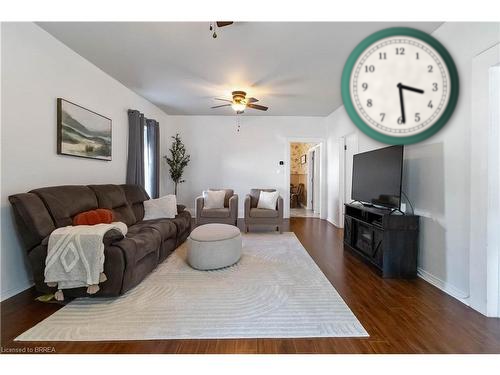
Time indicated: 3:29
